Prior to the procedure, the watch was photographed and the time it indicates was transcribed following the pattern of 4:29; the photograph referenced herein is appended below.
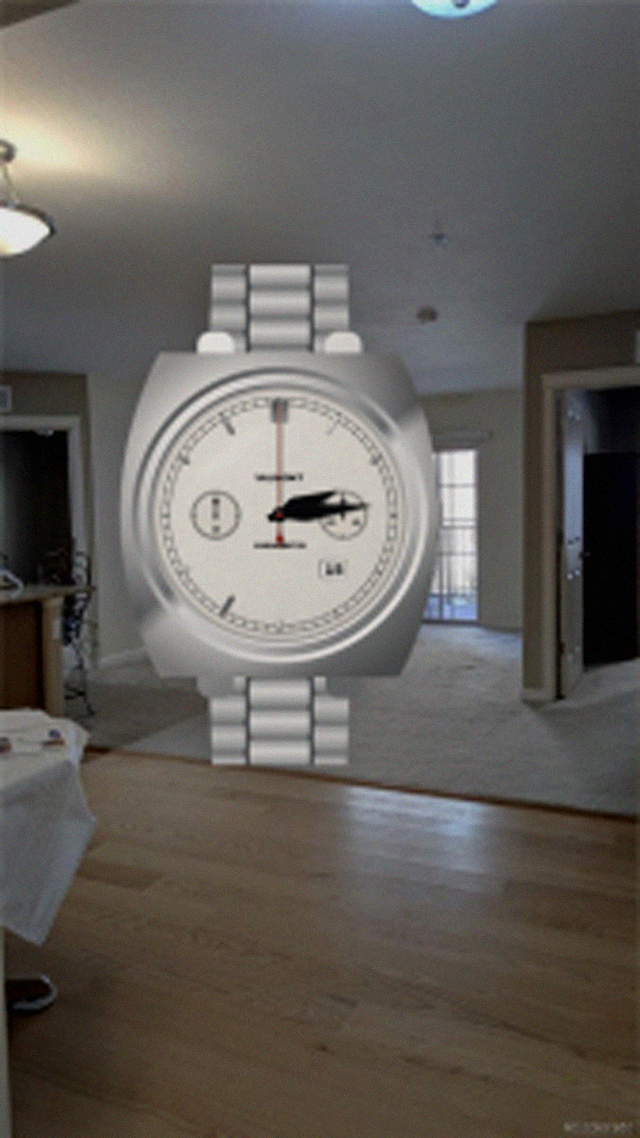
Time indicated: 2:14
